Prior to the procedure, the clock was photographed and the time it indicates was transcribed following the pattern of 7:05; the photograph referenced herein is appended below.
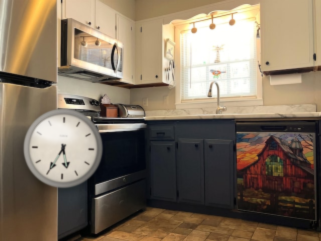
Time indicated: 5:35
